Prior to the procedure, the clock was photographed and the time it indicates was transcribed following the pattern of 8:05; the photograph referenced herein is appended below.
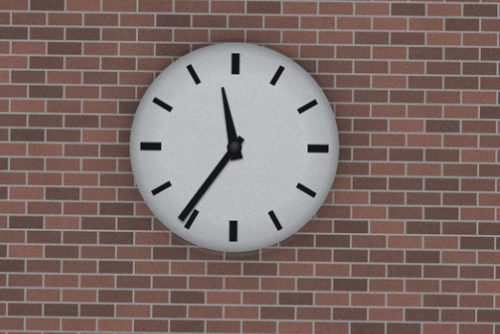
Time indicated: 11:36
